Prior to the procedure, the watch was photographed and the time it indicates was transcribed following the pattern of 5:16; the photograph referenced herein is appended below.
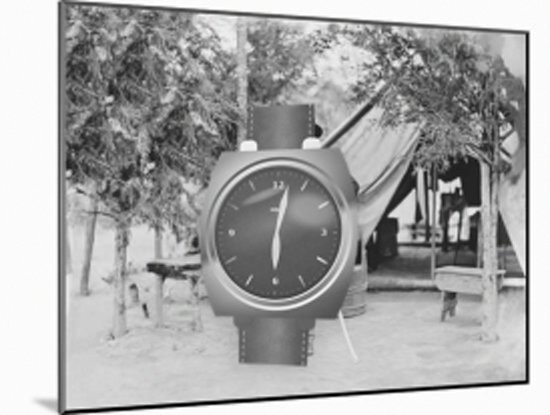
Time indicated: 6:02
